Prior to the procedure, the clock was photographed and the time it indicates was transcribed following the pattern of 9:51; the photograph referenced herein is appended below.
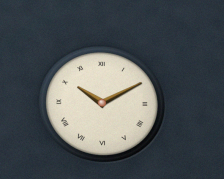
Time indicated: 10:10
